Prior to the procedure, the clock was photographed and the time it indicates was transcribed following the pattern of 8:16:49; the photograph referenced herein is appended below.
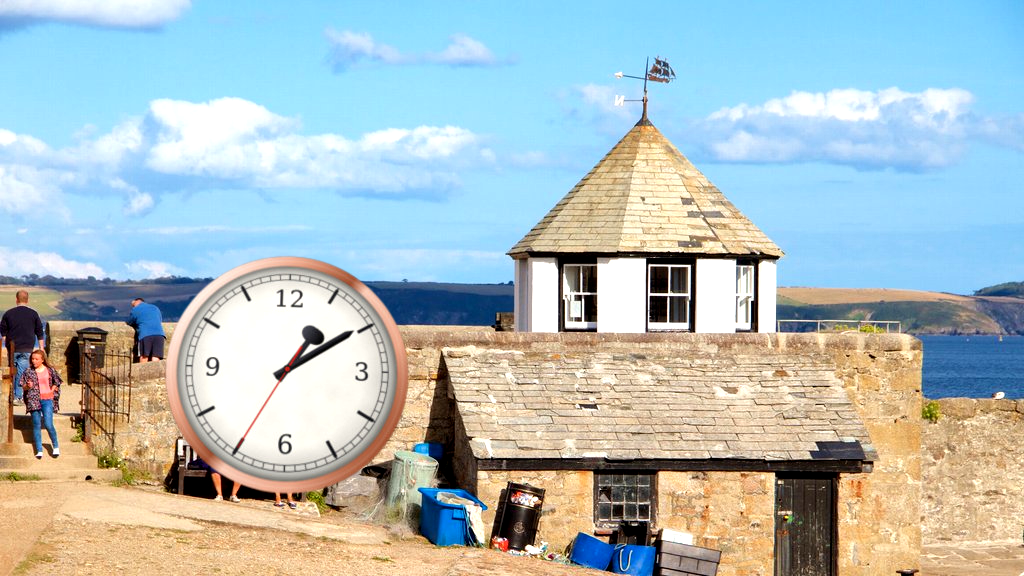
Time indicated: 1:09:35
